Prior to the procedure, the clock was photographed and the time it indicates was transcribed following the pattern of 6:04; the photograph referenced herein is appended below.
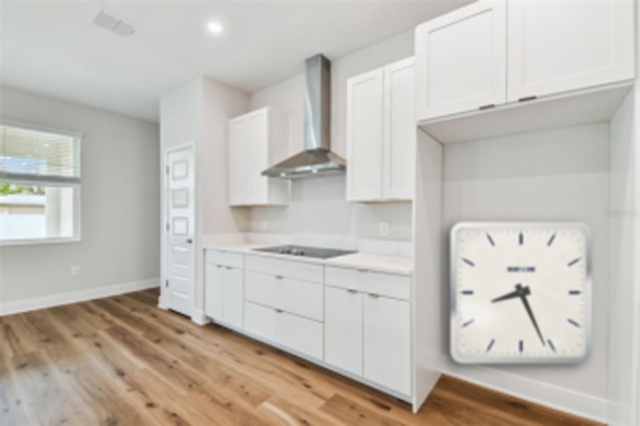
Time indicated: 8:26
